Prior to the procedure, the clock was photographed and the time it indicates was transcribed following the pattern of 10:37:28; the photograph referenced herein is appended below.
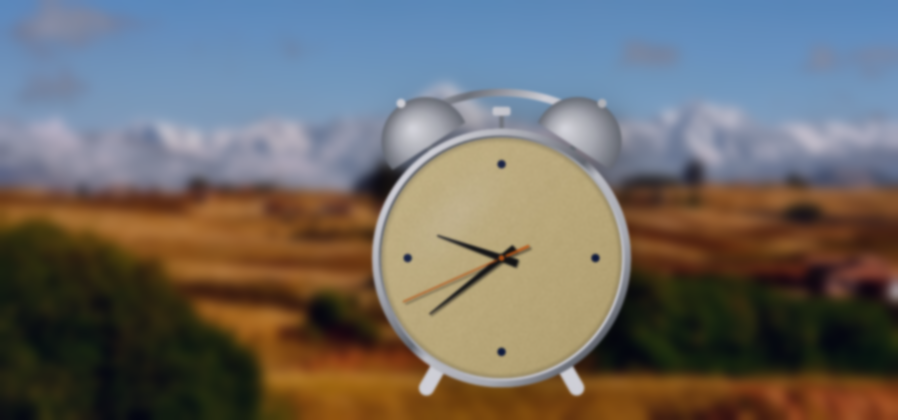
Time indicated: 9:38:41
